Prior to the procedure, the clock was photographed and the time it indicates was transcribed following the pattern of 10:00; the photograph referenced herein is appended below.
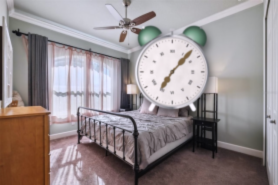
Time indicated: 7:07
